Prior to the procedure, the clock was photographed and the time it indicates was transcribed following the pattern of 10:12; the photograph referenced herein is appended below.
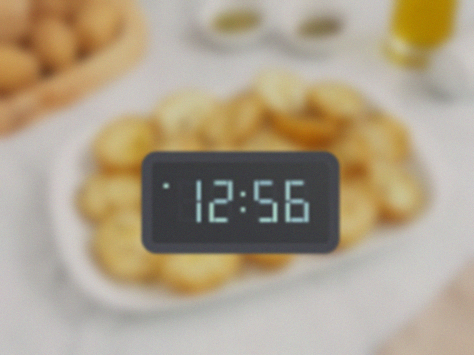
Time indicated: 12:56
